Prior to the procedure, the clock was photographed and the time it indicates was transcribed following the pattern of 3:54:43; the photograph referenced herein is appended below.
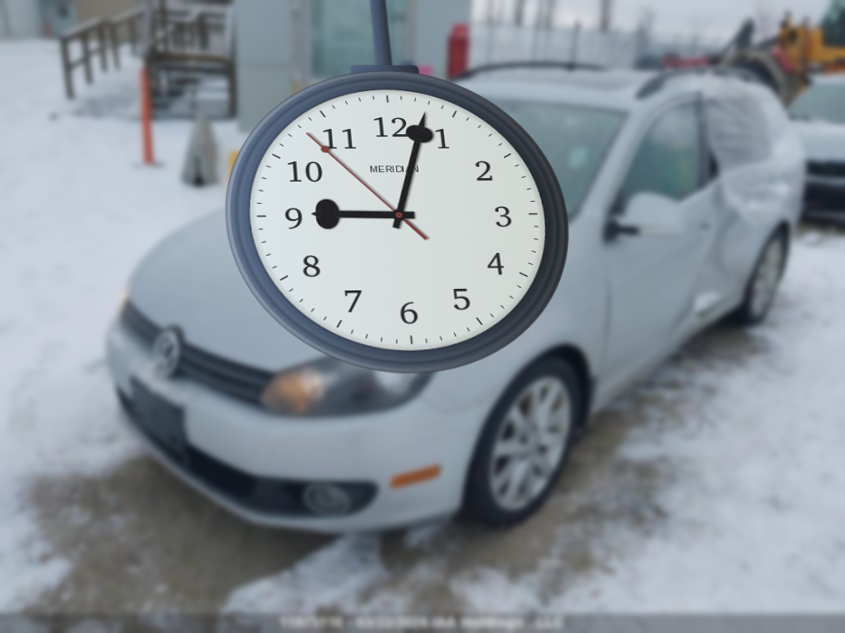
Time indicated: 9:02:53
